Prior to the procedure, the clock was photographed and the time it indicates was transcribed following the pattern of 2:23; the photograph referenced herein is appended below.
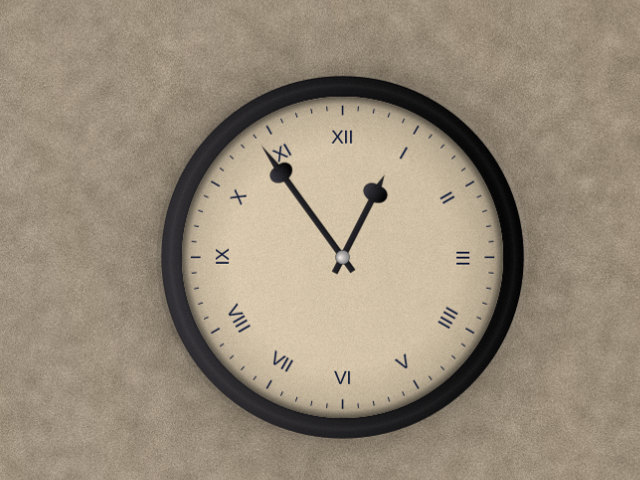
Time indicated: 12:54
